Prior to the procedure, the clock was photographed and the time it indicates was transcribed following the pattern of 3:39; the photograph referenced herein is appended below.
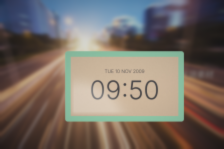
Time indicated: 9:50
